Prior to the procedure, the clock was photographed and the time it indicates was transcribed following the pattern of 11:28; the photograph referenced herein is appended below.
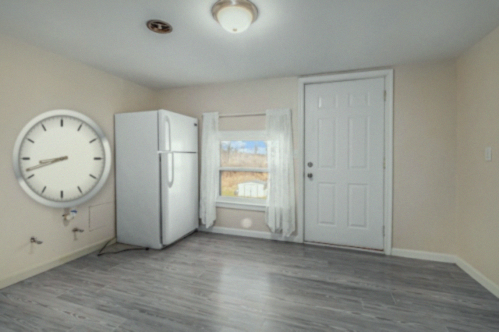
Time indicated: 8:42
